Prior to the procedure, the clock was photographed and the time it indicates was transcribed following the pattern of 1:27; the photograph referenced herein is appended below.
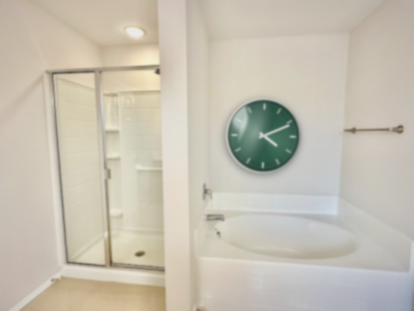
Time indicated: 4:11
